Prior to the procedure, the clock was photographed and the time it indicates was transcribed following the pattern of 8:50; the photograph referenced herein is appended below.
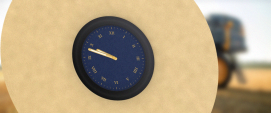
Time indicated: 9:48
